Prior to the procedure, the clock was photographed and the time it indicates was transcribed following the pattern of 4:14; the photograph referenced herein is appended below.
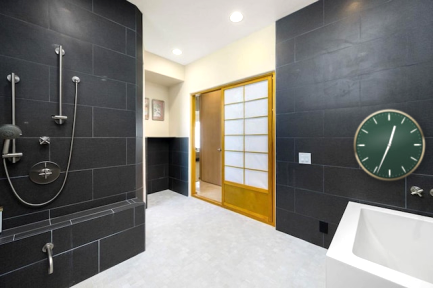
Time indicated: 12:34
